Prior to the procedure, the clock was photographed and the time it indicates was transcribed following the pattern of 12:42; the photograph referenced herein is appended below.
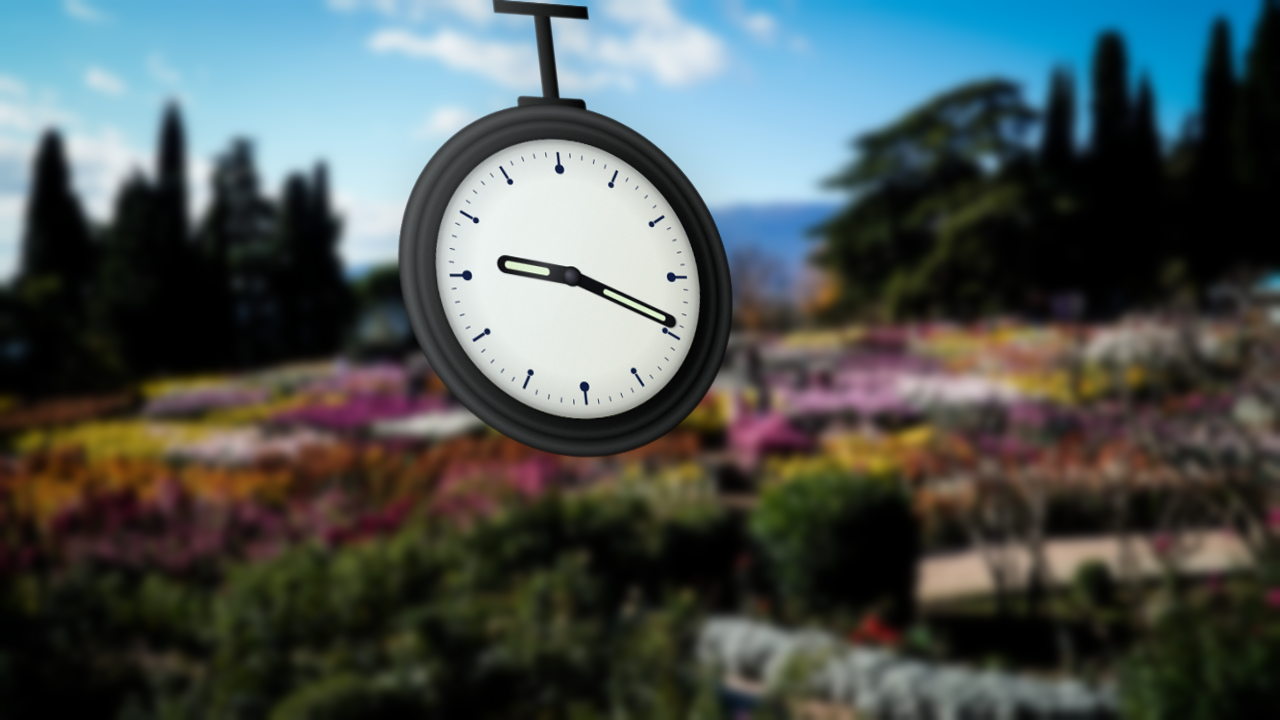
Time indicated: 9:19
